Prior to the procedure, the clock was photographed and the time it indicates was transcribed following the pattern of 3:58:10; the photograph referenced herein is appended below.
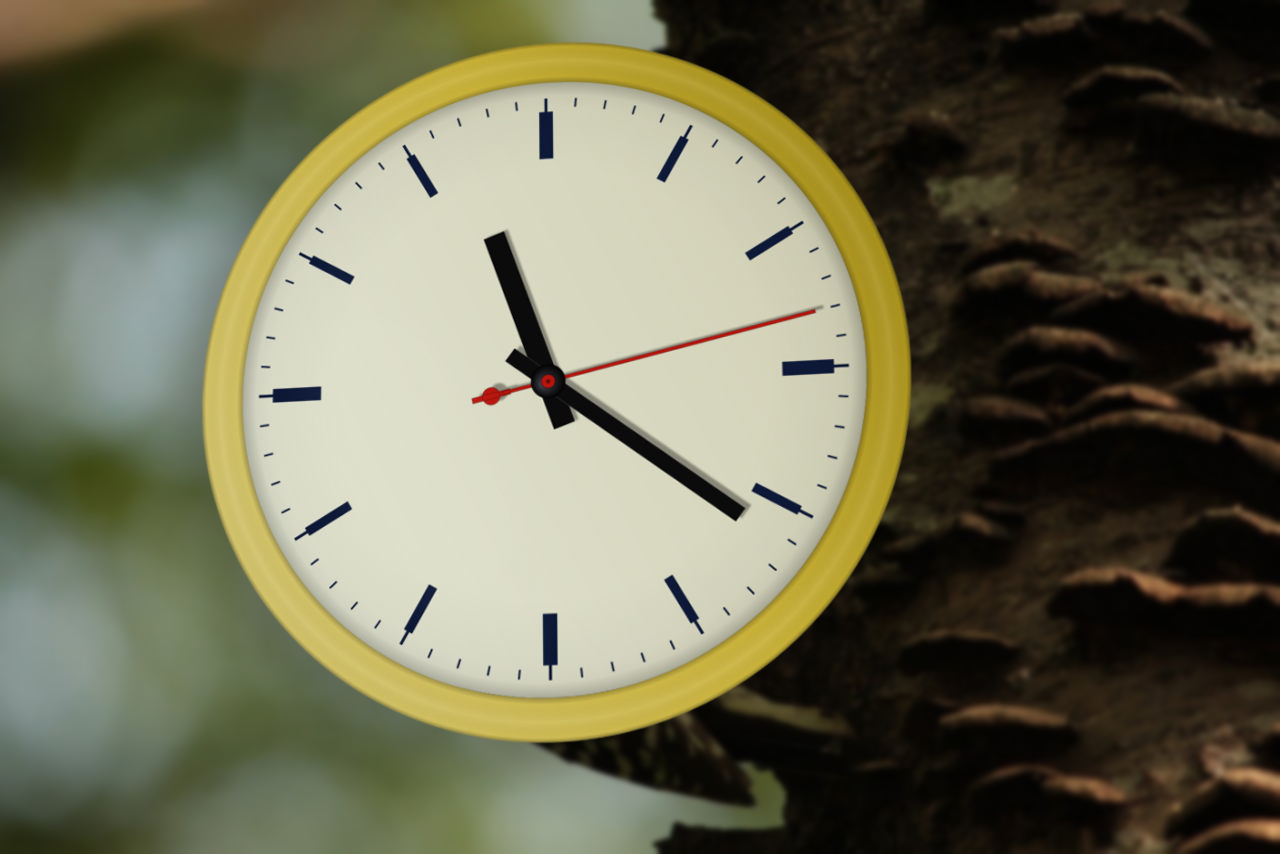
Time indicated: 11:21:13
